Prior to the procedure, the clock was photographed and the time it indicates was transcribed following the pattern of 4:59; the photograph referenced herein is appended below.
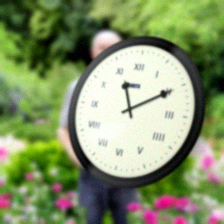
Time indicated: 11:10
